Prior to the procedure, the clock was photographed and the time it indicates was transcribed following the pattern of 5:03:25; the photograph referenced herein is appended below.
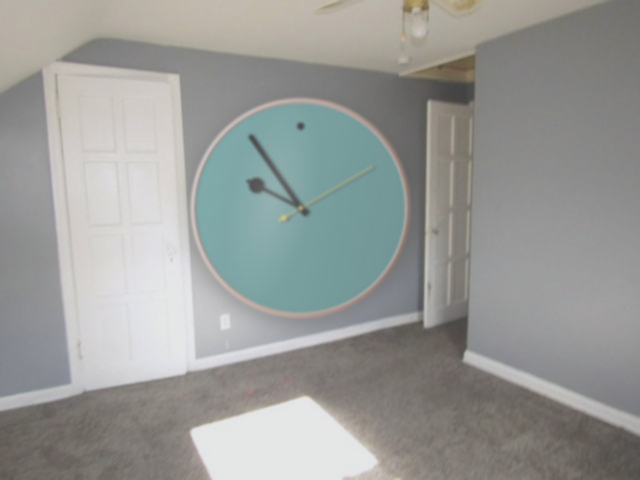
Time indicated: 9:54:10
